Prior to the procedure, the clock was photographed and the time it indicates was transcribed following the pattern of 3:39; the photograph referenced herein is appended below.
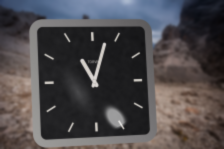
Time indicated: 11:03
